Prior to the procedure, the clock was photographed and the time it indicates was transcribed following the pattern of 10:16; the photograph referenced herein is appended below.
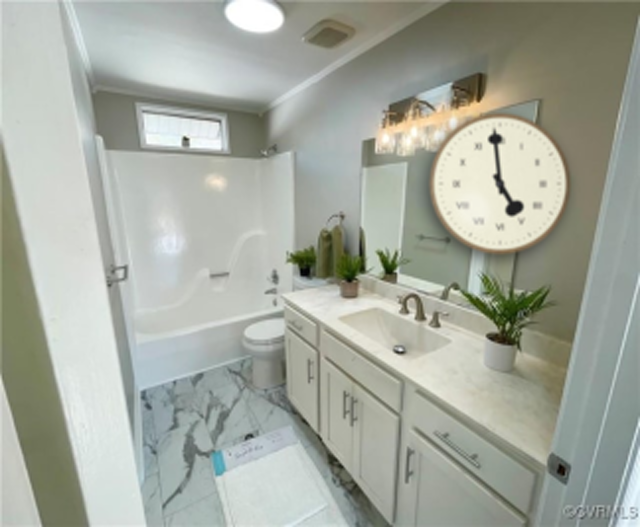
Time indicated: 4:59
